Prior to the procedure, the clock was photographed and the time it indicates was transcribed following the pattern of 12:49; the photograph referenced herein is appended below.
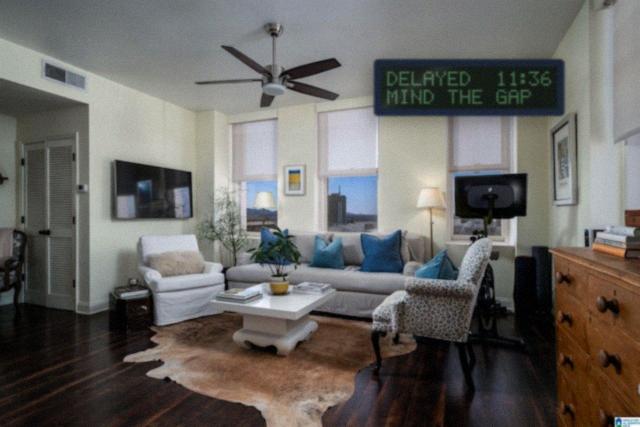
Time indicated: 11:36
